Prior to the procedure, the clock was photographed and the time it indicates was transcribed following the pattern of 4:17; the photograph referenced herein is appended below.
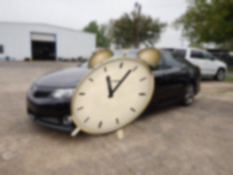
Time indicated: 11:04
